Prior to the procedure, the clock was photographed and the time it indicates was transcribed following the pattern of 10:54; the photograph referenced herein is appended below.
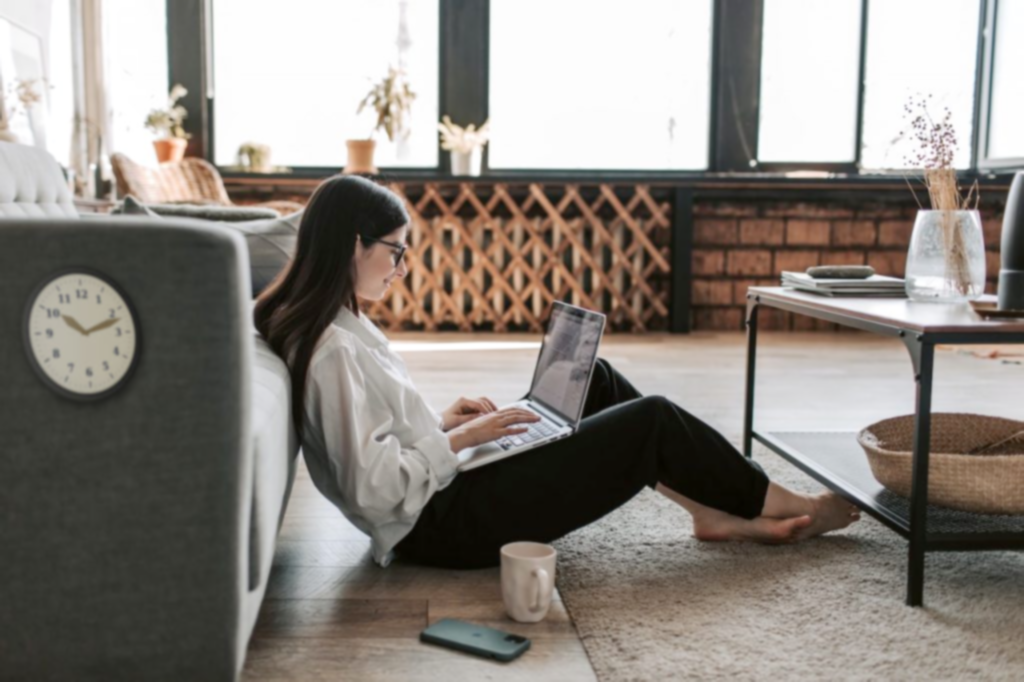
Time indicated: 10:12
